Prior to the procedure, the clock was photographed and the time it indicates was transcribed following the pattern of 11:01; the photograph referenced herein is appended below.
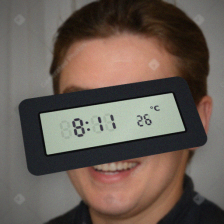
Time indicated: 8:11
